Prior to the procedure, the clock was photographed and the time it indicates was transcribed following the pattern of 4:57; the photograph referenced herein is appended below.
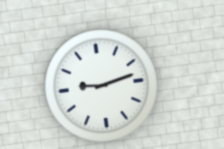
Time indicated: 9:13
